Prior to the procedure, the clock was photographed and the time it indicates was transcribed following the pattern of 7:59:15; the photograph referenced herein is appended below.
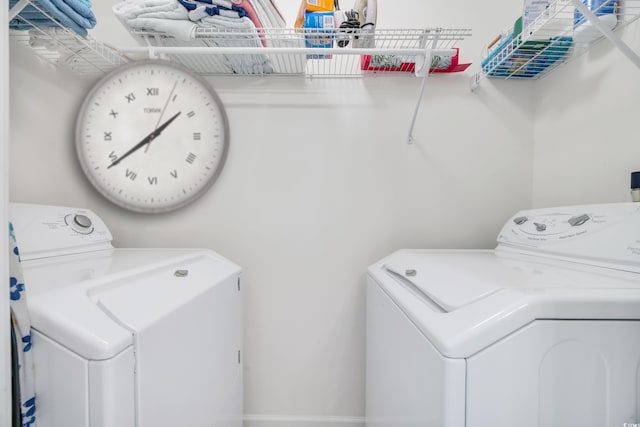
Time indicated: 1:39:04
